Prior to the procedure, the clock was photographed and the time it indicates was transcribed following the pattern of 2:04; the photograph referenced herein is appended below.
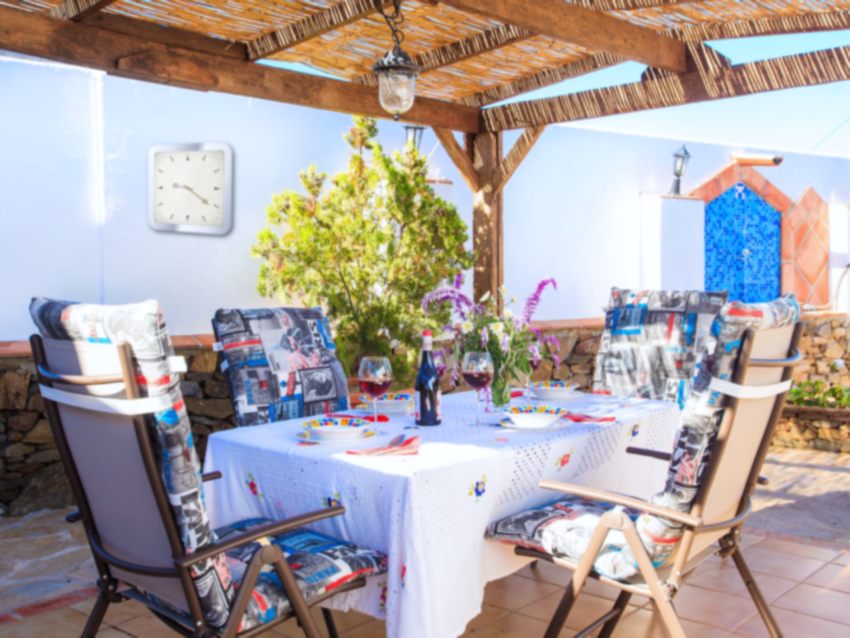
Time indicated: 9:21
